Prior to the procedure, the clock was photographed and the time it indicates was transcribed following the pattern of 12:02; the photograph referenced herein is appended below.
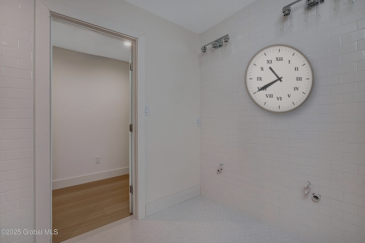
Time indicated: 10:40
